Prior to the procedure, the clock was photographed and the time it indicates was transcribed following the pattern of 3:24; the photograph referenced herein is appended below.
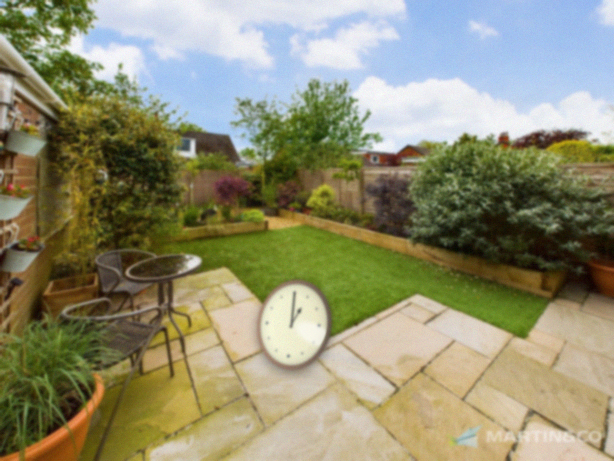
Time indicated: 1:00
